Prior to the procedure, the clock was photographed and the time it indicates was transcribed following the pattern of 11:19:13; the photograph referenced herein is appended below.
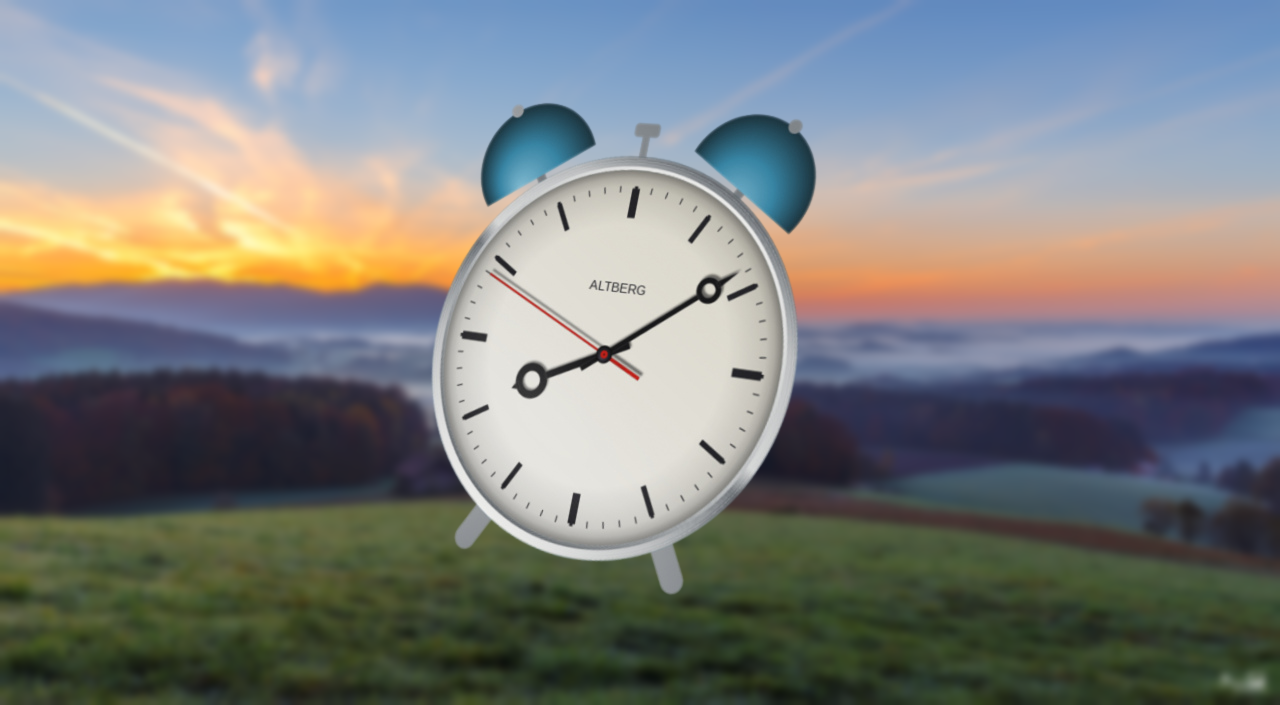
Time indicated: 8:08:49
